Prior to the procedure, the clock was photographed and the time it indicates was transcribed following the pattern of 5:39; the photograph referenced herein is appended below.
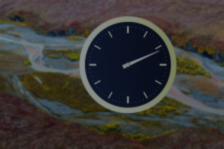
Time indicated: 2:11
